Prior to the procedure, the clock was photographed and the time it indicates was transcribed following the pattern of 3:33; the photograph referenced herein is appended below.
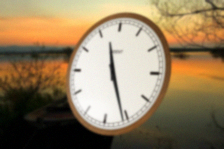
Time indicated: 11:26
